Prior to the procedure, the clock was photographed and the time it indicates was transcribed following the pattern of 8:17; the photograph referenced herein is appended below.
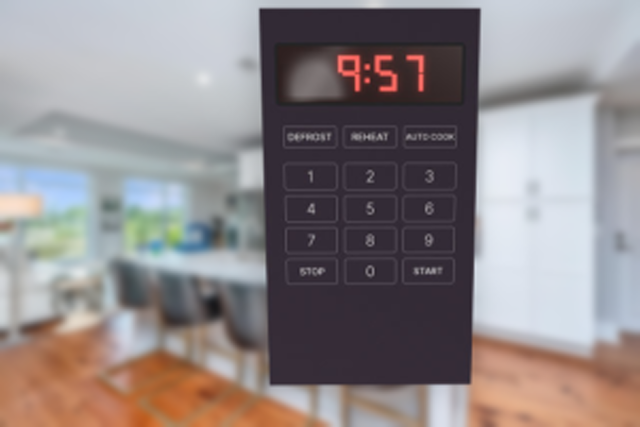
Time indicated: 9:57
